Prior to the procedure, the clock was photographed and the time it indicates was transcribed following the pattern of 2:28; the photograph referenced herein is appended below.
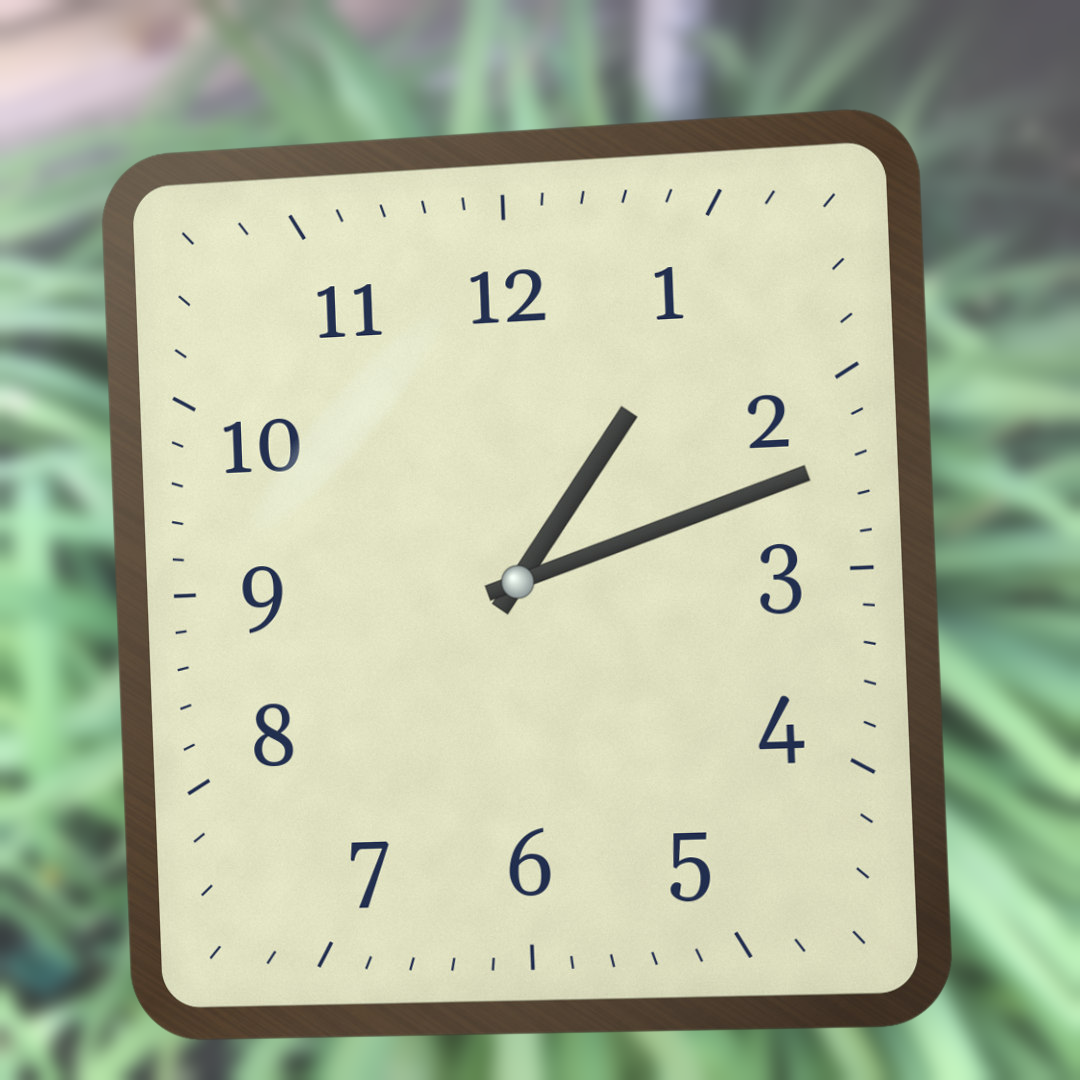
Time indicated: 1:12
